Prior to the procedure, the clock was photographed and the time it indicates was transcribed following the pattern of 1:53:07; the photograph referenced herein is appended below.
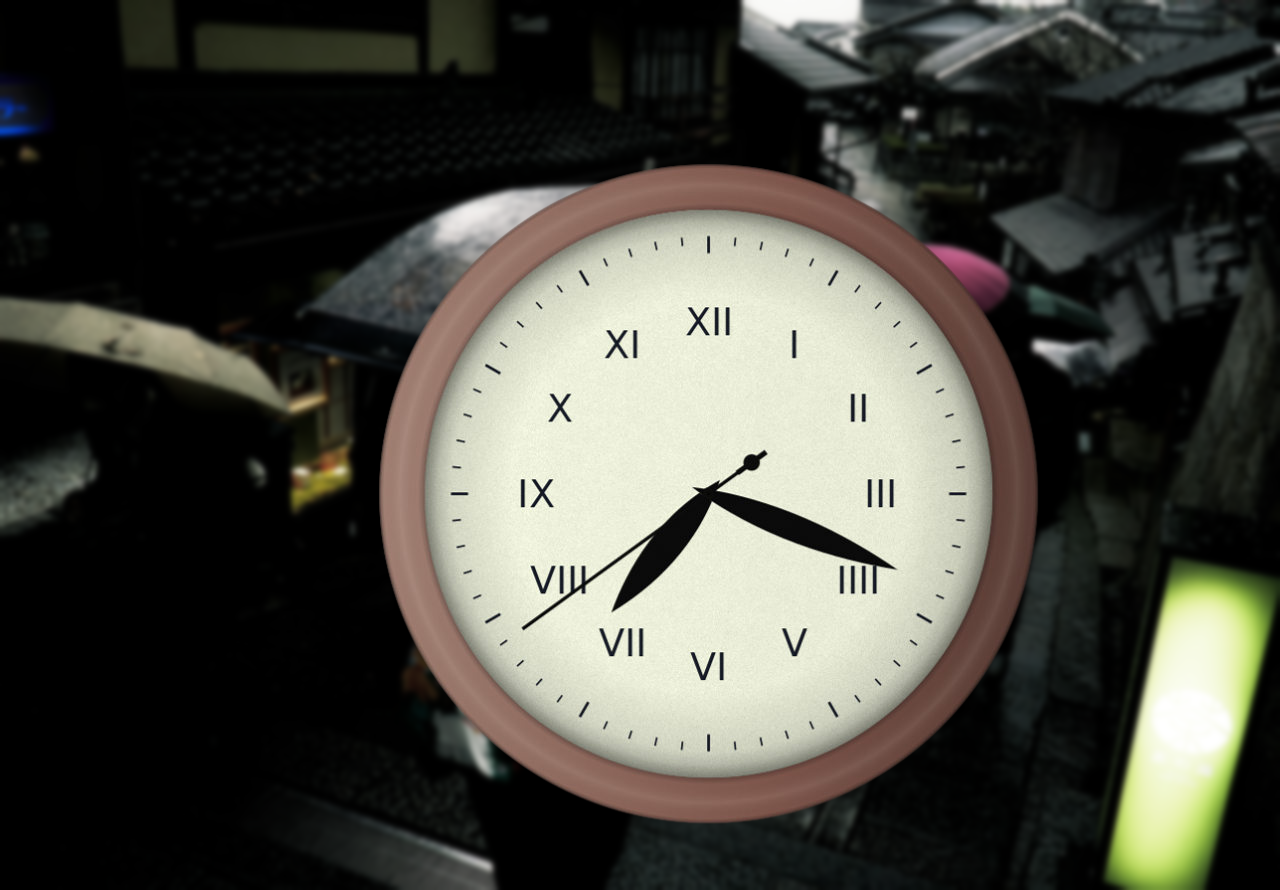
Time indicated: 7:18:39
